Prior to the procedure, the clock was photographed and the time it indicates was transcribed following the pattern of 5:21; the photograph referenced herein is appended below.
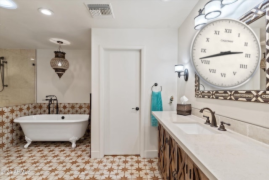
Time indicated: 2:42
